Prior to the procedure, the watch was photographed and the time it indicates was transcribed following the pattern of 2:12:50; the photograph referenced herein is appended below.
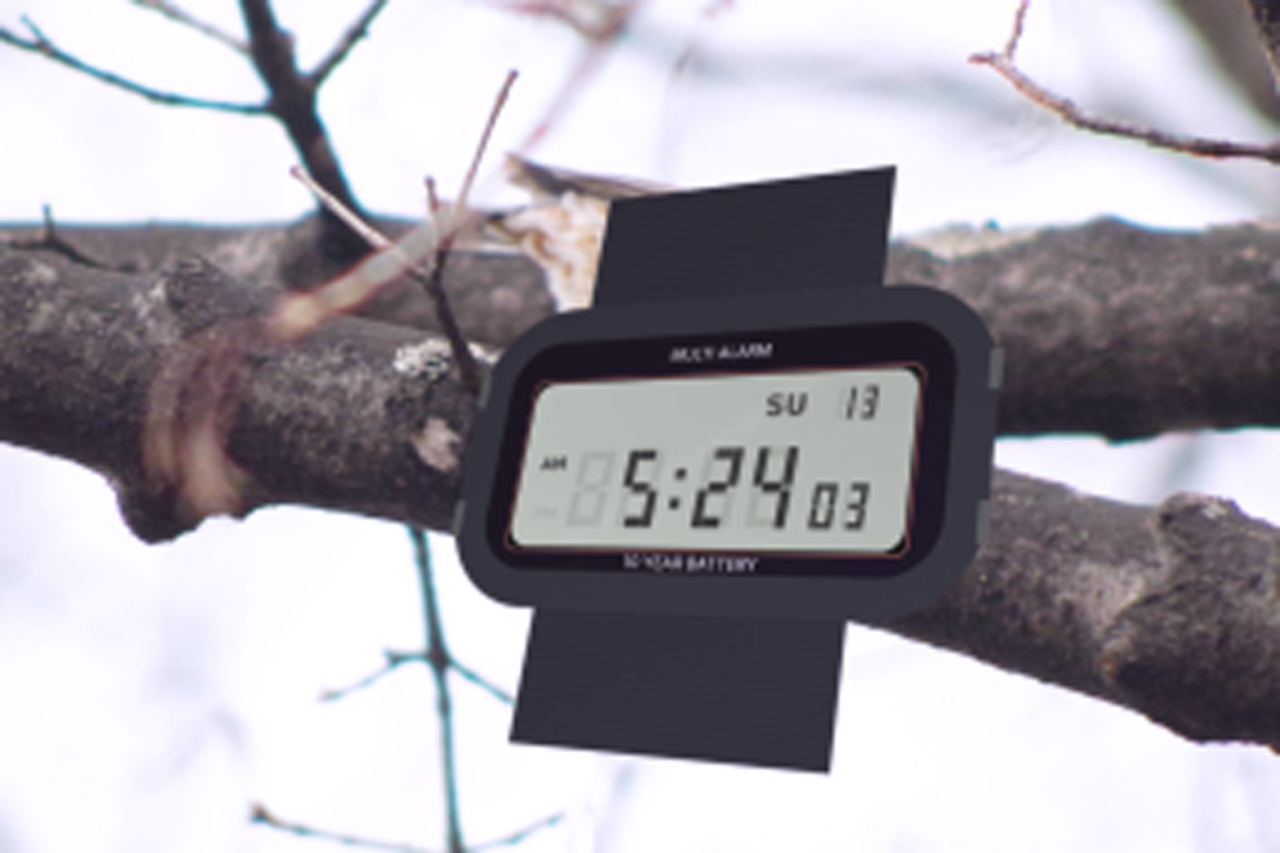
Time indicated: 5:24:03
